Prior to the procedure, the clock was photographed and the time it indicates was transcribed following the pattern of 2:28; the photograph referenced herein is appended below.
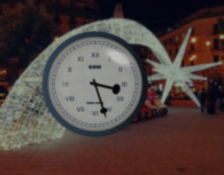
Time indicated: 3:27
